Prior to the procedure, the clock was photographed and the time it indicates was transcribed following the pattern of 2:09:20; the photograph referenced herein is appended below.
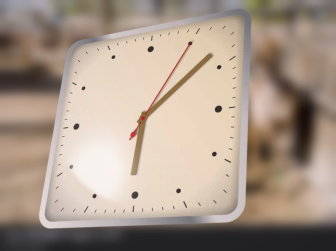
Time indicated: 6:08:05
